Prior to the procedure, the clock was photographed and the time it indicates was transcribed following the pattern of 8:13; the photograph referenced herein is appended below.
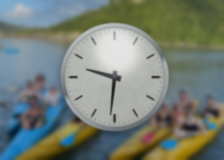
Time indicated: 9:31
